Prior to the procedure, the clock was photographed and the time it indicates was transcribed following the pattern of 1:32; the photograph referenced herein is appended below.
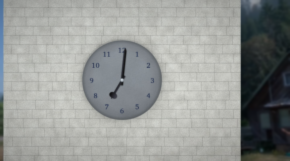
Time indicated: 7:01
